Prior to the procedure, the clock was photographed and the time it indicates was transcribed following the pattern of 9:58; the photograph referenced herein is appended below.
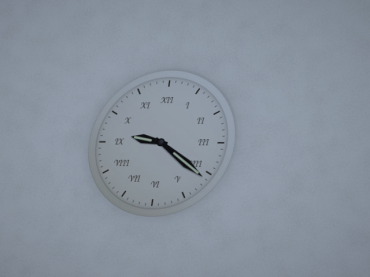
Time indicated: 9:21
